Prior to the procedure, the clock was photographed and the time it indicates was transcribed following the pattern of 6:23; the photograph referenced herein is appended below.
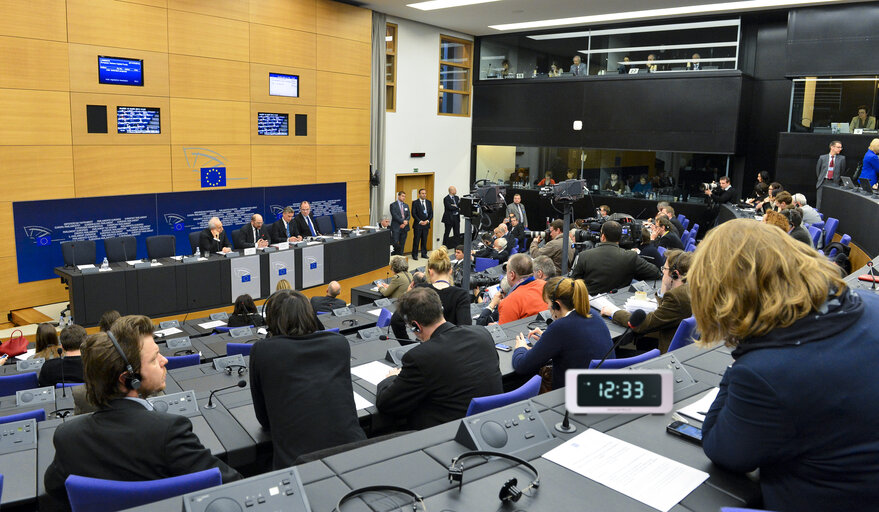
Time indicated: 12:33
